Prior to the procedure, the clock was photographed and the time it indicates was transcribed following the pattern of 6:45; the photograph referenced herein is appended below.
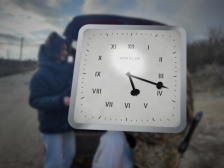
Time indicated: 5:18
